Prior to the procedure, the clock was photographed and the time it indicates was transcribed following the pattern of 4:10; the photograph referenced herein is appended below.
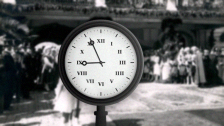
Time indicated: 8:56
